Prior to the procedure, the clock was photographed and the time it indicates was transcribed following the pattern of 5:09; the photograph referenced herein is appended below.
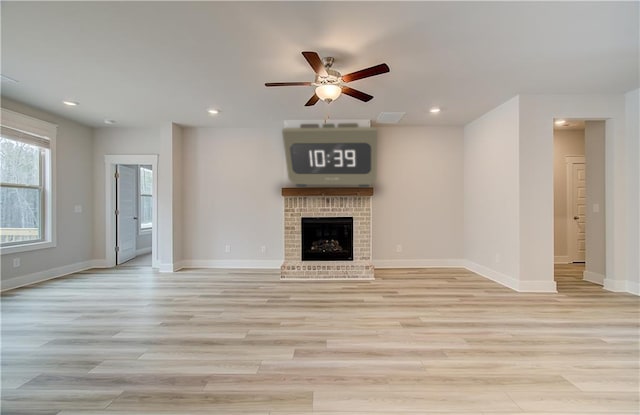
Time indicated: 10:39
